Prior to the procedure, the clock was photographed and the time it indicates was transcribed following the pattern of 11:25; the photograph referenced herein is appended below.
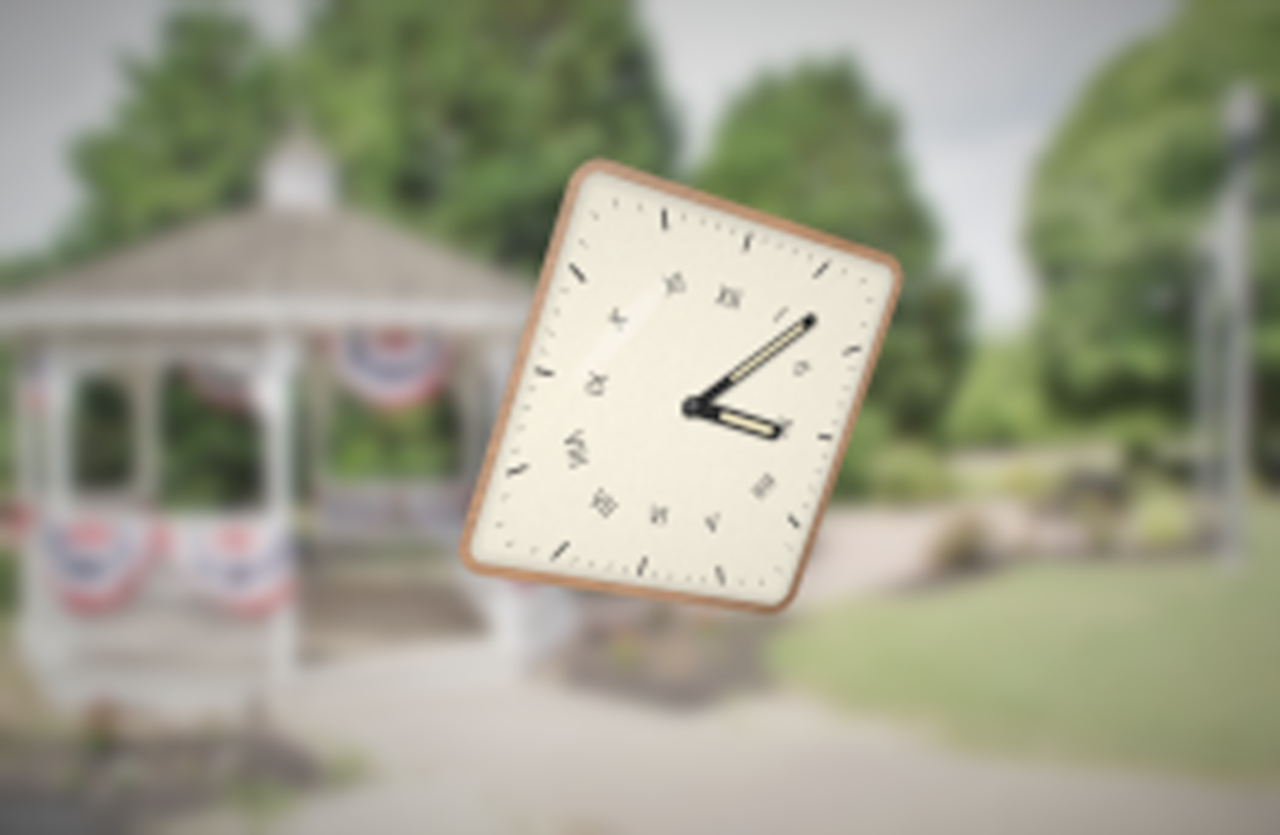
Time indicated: 3:07
